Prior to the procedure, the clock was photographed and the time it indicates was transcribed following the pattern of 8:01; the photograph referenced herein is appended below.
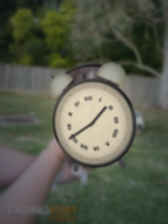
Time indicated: 1:41
